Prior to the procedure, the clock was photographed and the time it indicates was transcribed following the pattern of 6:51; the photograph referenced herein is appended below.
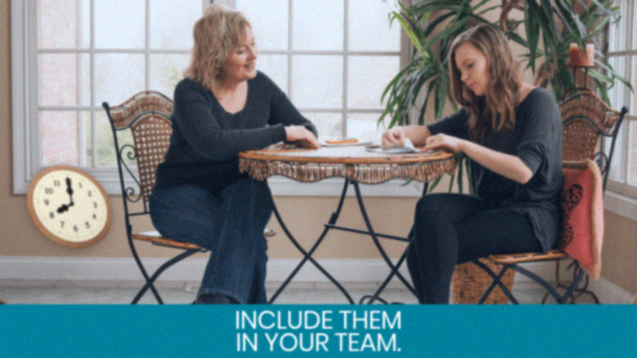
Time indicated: 8:00
